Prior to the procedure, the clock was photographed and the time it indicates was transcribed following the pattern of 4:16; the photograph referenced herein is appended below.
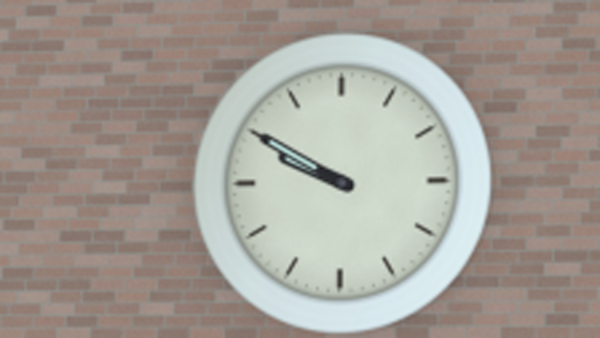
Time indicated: 9:50
